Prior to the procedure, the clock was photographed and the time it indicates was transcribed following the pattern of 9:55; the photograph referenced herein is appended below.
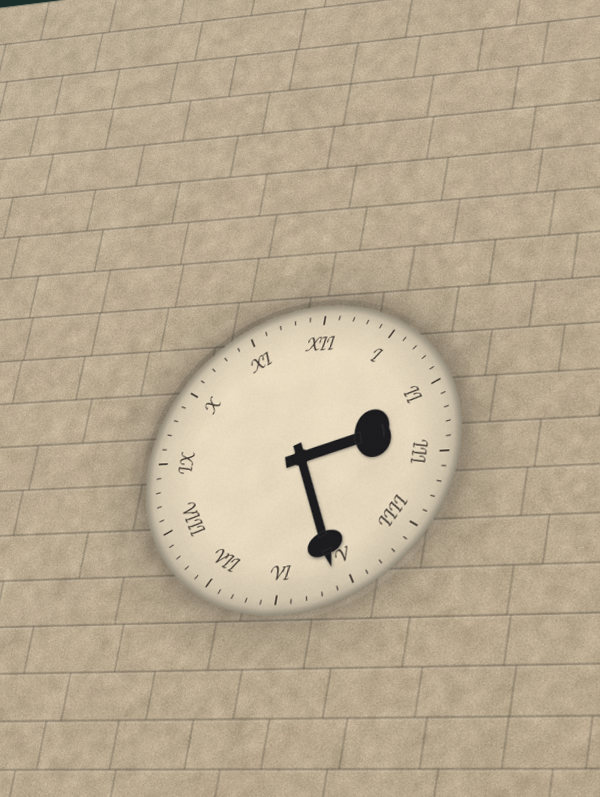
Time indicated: 2:26
